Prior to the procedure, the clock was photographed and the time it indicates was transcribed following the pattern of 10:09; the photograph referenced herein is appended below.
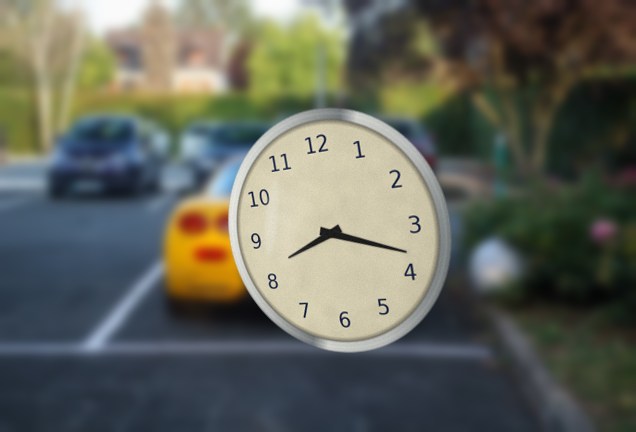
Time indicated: 8:18
